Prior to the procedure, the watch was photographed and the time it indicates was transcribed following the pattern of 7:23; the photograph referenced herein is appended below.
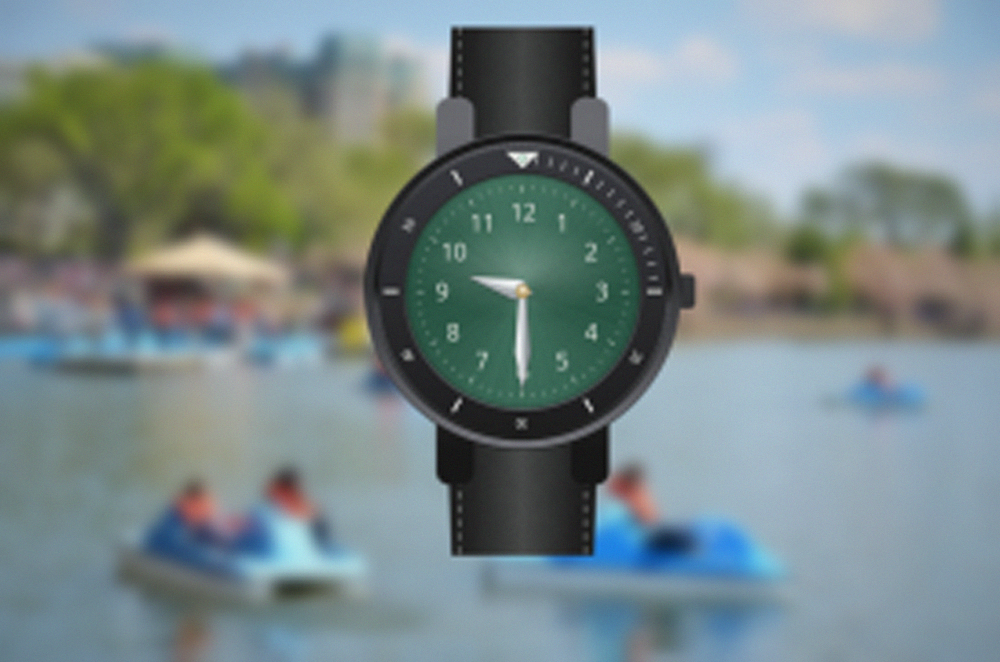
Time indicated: 9:30
